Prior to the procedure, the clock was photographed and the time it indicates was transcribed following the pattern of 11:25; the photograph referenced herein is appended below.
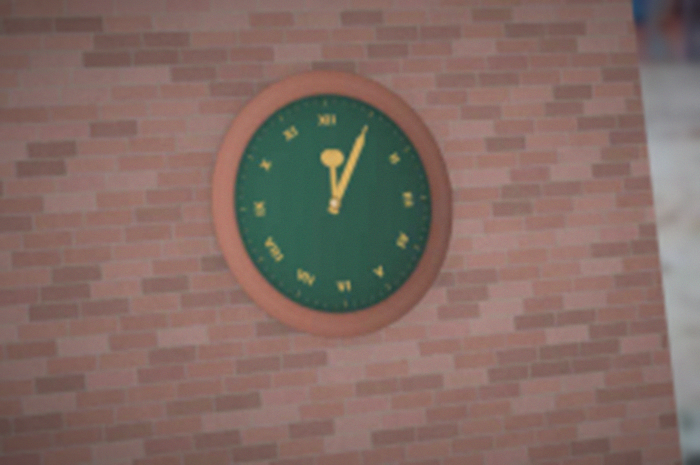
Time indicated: 12:05
